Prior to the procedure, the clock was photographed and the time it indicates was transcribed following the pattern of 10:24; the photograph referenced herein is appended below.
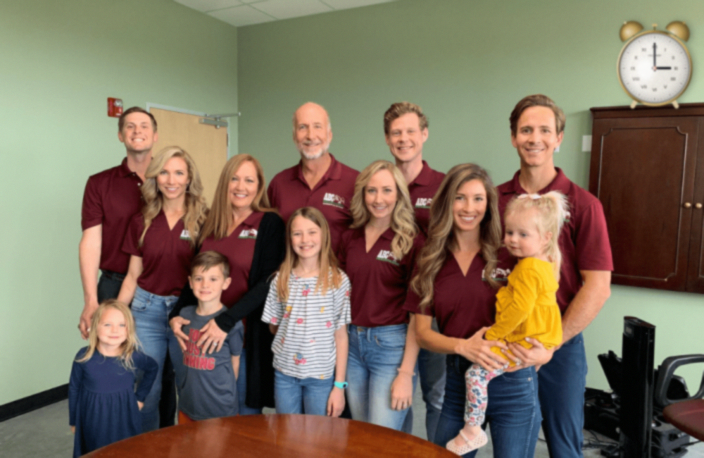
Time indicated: 3:00
